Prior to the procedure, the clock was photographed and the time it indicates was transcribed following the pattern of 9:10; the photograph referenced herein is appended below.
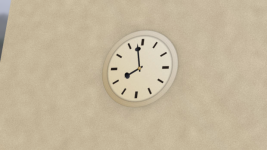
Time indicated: 7:58
